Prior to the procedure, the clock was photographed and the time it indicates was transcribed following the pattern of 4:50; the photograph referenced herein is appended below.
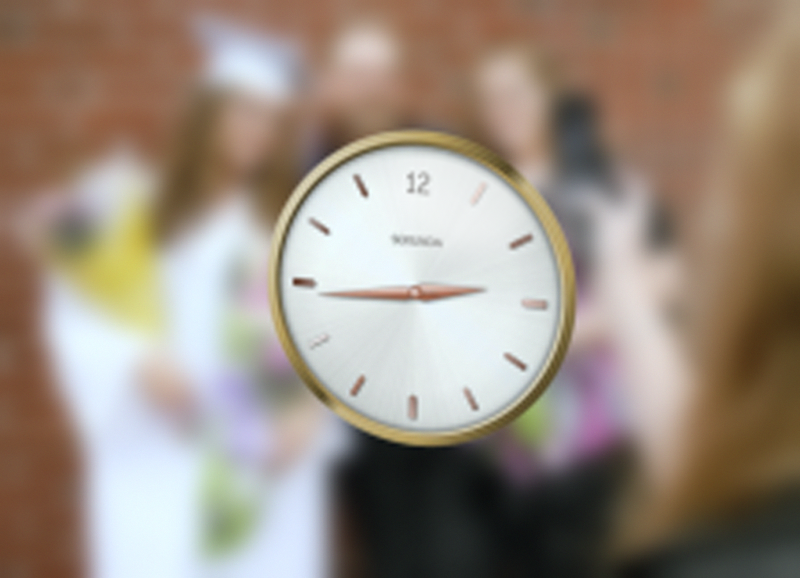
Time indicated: 2:44
